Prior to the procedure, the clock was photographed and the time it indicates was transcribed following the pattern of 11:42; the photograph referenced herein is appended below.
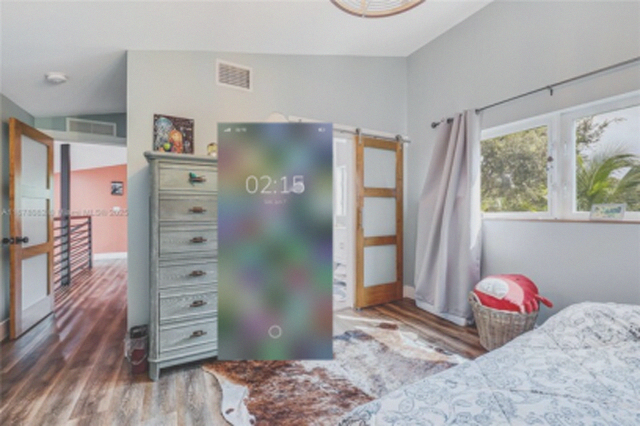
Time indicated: 2:15
